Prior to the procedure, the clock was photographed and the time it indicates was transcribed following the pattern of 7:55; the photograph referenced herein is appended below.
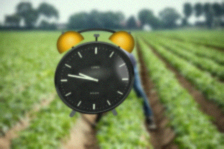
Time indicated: 9:47
